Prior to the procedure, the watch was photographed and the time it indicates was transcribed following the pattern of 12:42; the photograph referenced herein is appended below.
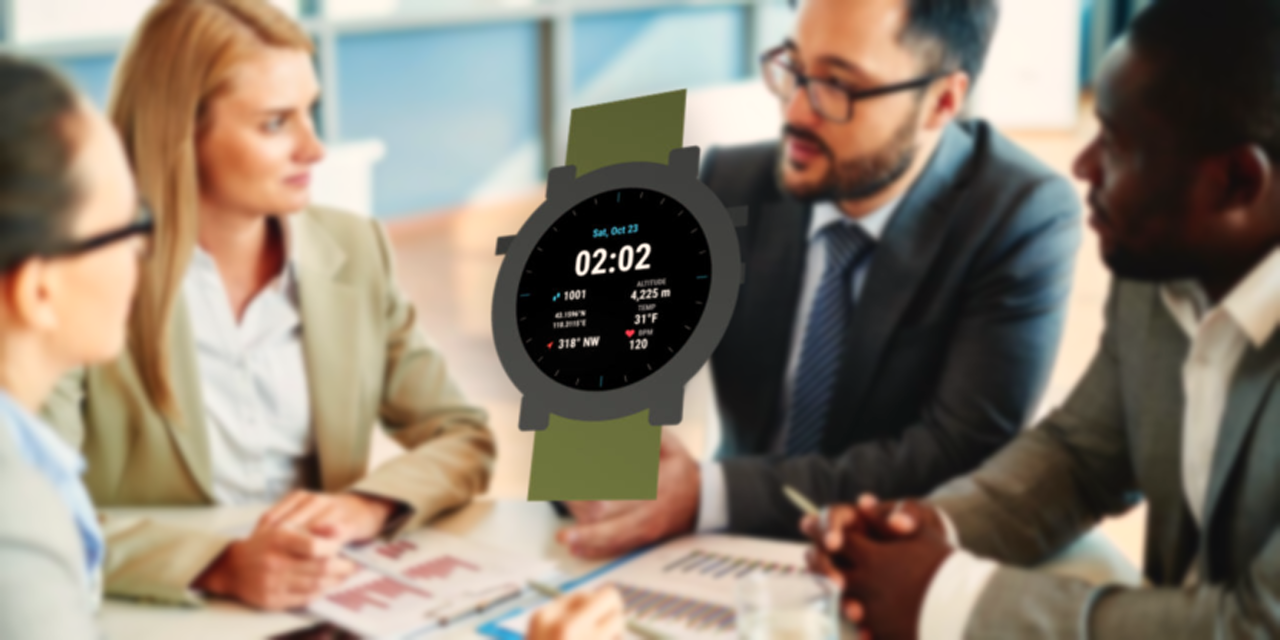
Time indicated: 2:02
